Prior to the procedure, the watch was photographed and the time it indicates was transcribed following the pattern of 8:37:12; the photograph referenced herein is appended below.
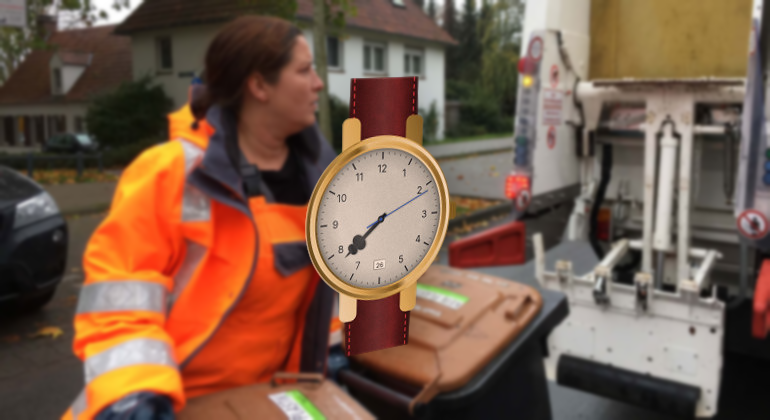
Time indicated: 7:38:11
